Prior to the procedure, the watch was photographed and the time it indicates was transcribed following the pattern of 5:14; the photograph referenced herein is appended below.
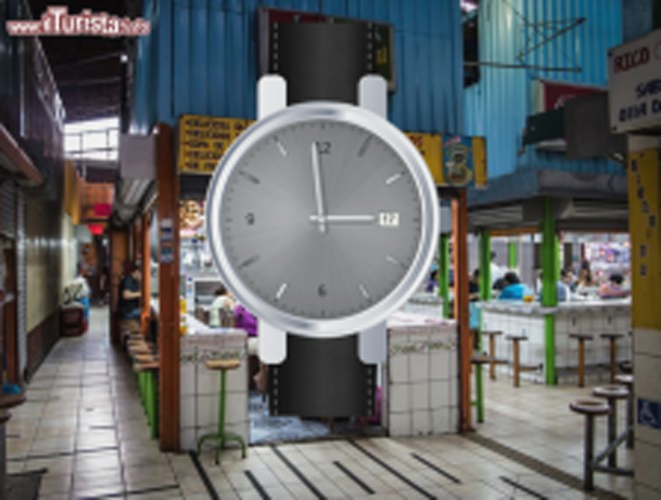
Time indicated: 2:59
